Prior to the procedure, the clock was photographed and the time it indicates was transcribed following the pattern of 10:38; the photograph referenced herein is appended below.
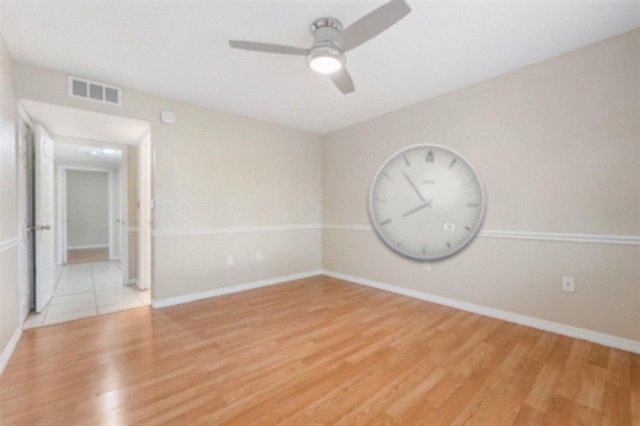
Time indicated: 7:53
